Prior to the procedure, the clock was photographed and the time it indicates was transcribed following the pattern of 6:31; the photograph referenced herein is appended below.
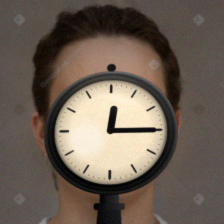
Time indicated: 12:15
